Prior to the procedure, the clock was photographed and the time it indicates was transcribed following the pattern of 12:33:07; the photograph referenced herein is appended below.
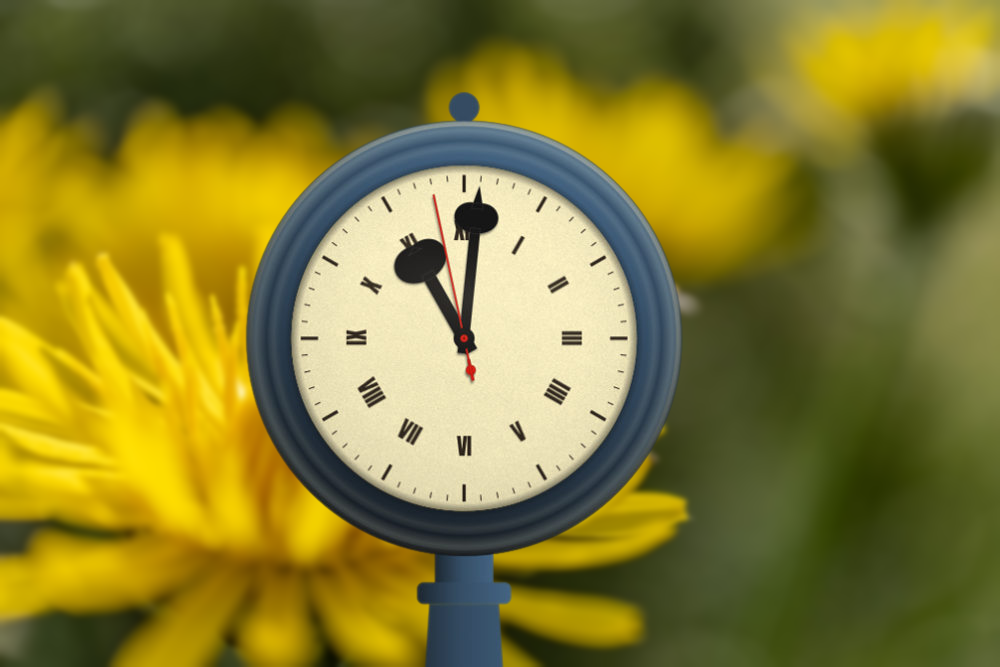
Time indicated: 11:00:58
